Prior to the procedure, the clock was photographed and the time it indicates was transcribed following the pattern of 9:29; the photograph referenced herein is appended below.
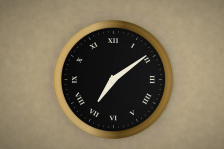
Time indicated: 7:09
